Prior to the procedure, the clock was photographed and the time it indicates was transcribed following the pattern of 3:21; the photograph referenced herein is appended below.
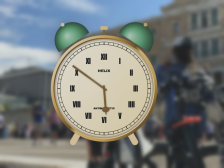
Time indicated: 5:51
